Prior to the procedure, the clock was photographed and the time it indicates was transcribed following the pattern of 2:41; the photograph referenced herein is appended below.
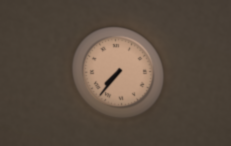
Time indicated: 7:37
